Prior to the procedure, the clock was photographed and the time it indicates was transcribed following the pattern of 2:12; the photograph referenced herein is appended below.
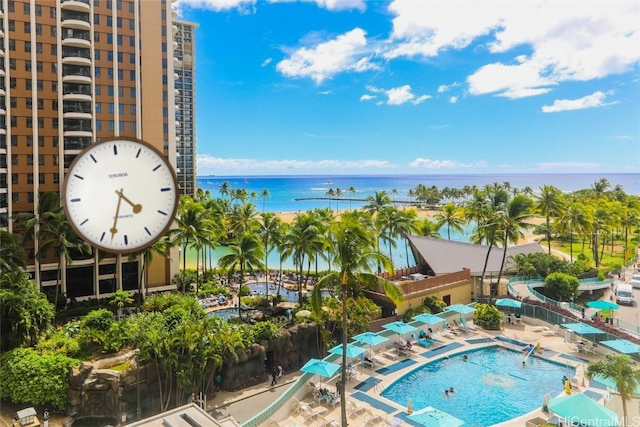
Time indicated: 4:33
